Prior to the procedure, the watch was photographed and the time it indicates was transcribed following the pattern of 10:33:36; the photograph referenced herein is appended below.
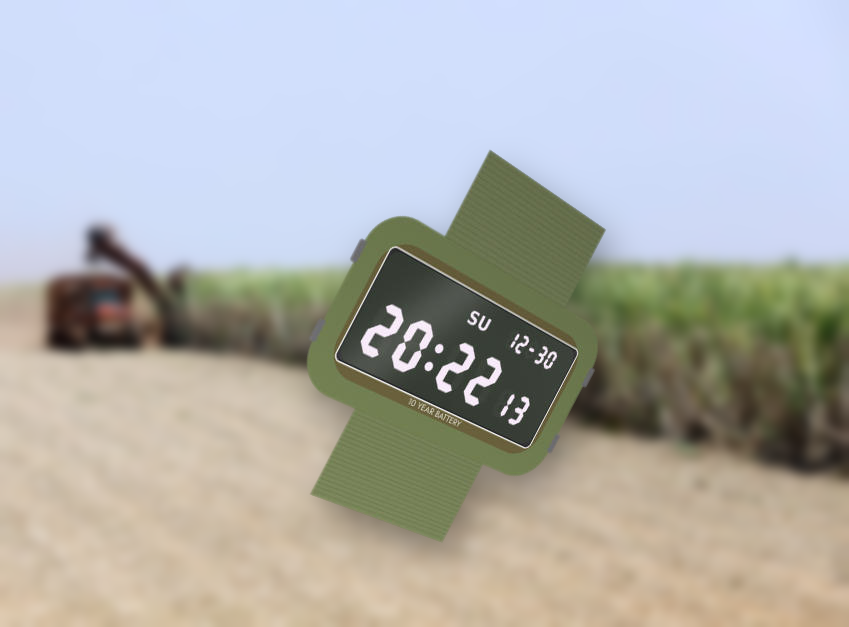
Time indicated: 20:22:13
